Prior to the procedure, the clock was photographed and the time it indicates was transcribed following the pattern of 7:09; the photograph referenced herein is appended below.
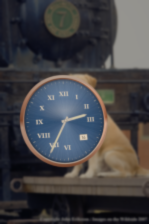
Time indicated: 2:35
